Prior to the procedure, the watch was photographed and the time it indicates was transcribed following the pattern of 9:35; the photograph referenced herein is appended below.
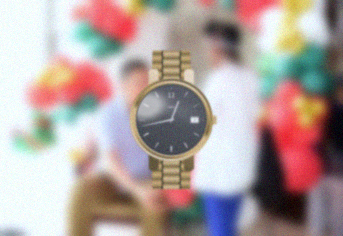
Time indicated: 12:43
